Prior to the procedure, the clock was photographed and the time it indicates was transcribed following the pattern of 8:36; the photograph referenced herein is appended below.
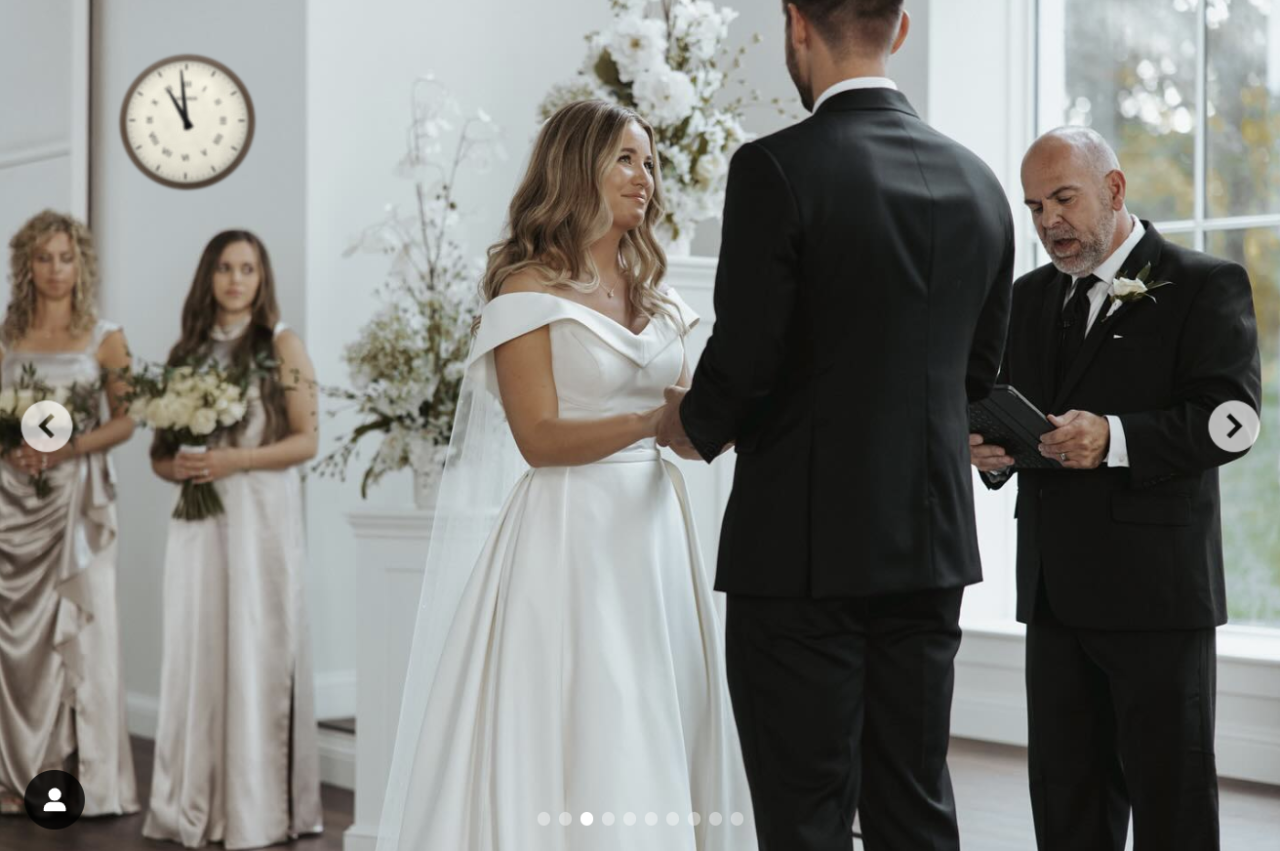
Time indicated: 10:59
